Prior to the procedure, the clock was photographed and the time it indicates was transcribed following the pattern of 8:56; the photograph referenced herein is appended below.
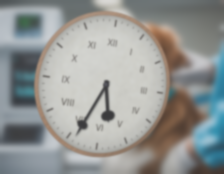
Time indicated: 5:34
